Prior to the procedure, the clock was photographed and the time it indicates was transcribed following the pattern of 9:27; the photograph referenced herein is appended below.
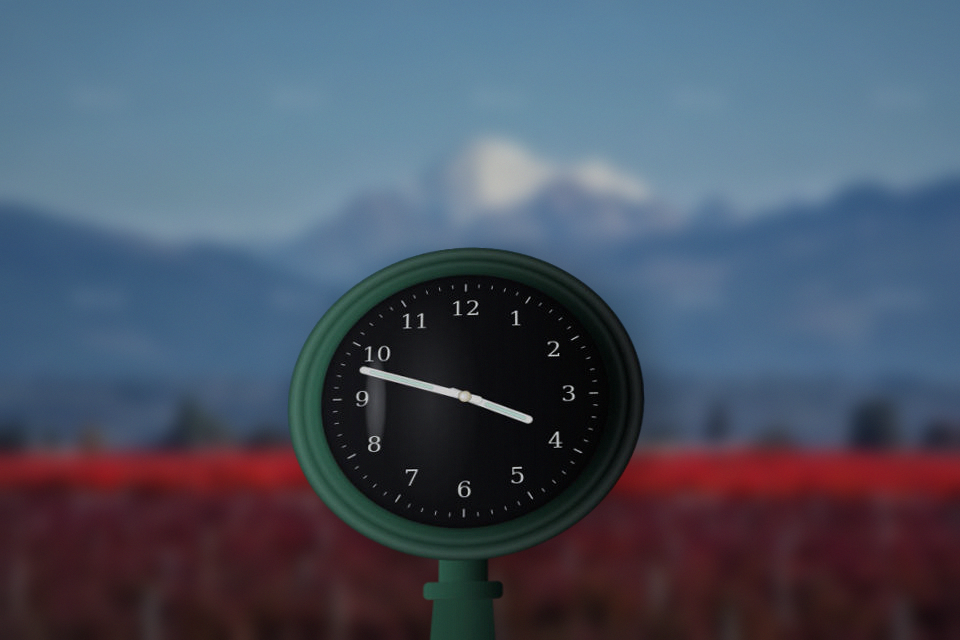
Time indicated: 3:48
